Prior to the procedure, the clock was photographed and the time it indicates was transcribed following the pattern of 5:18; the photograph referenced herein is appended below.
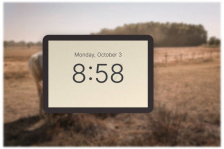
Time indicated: 8:58
